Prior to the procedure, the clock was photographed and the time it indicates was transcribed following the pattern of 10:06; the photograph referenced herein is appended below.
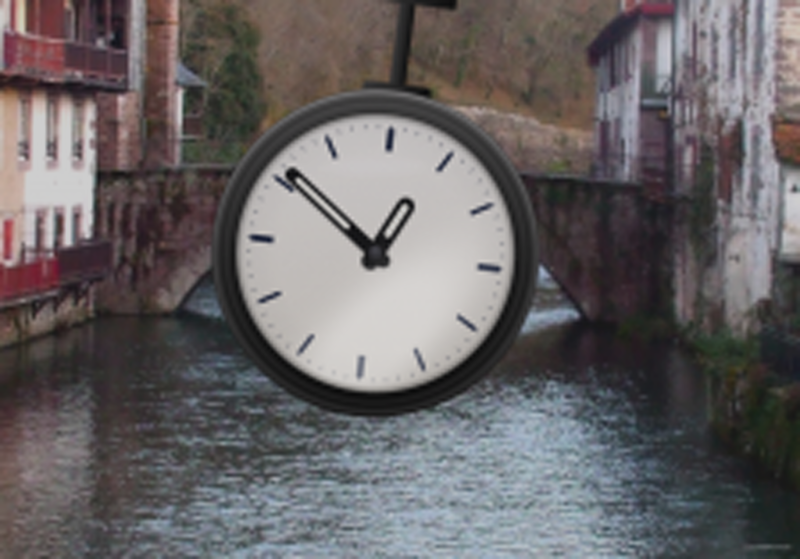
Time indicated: 12:51
